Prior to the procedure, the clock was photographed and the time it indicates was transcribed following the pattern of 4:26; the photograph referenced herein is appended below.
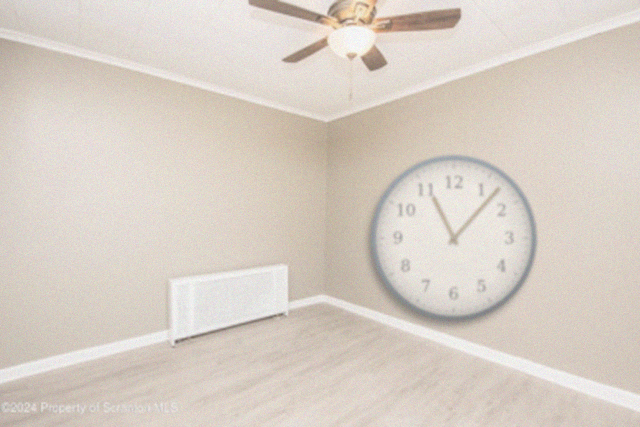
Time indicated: 11:07
